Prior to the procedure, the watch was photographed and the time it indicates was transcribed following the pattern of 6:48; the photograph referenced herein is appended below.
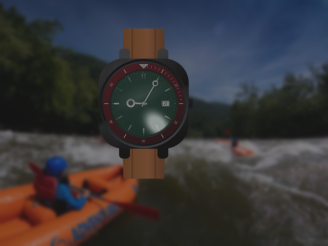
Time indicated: 9:05
